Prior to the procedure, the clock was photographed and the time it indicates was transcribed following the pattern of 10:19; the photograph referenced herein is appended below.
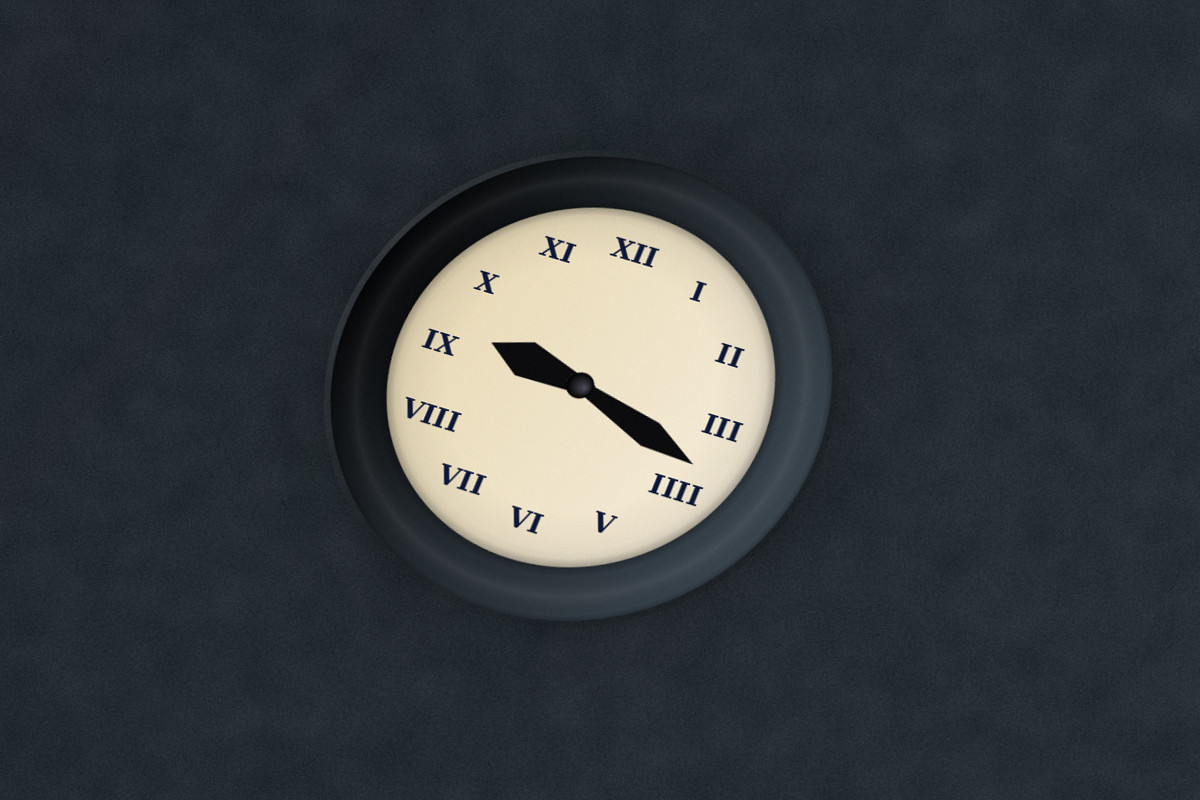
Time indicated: 9:18
